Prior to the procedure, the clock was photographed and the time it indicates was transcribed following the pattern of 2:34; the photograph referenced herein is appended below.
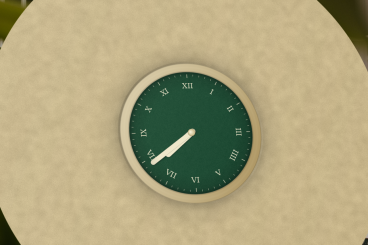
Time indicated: 7:39
